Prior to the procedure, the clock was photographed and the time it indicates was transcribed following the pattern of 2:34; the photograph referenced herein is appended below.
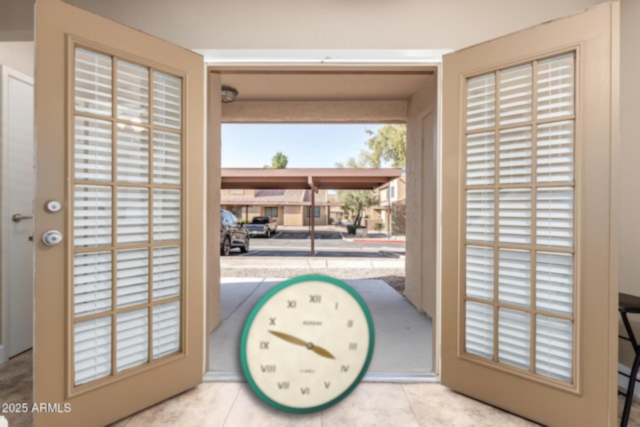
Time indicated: 3:48
